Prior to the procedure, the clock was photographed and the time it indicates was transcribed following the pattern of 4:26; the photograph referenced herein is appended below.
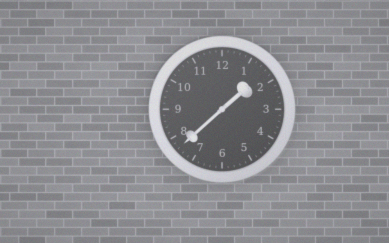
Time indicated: 1:38
